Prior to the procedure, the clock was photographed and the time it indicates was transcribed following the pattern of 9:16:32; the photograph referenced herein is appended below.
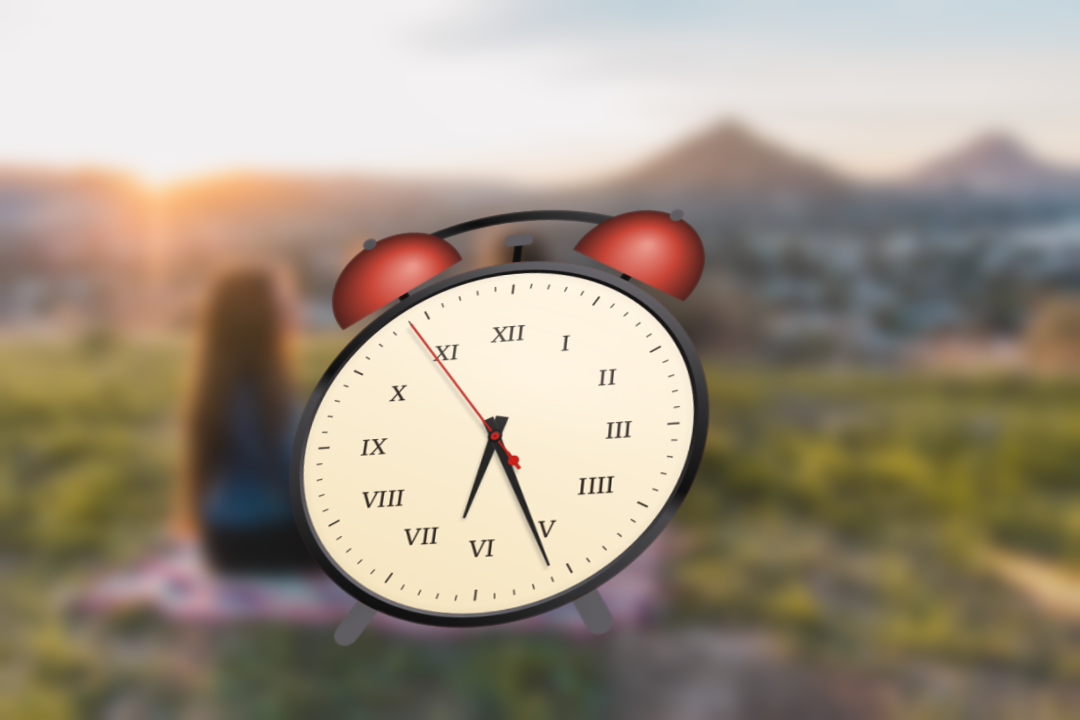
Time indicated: 6:25:54
